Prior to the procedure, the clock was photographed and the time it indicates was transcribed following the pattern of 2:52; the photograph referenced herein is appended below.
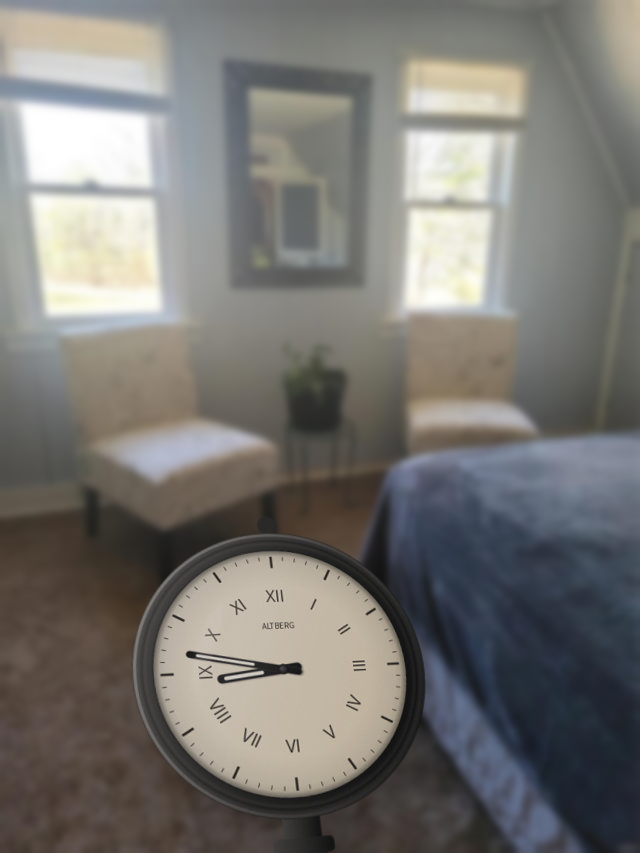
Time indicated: 8:47
